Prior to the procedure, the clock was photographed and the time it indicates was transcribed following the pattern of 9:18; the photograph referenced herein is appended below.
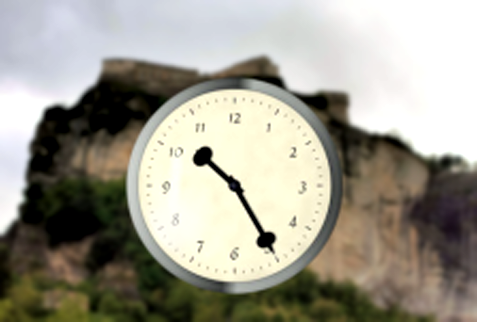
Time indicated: 10:25
